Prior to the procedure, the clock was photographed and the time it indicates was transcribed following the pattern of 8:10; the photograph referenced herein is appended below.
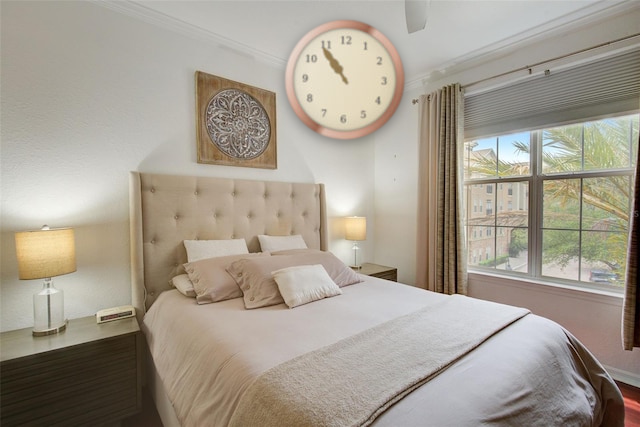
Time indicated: 10:54
